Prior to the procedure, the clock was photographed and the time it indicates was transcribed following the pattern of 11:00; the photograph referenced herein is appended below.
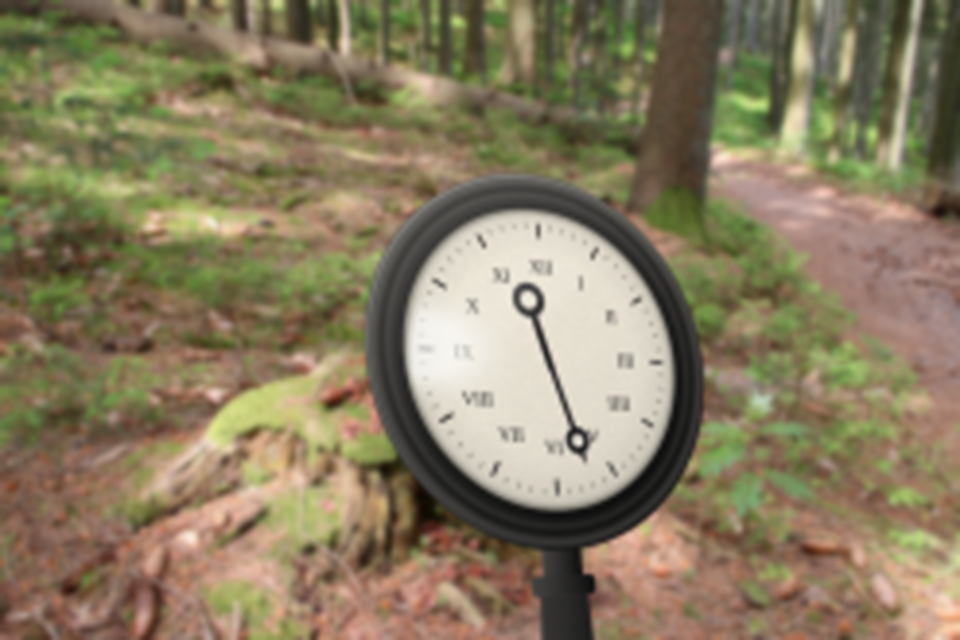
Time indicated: 11:27
